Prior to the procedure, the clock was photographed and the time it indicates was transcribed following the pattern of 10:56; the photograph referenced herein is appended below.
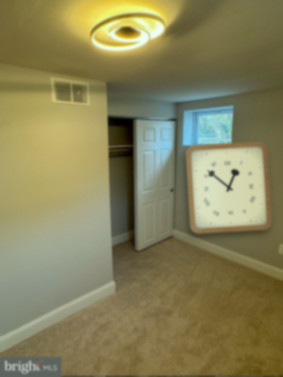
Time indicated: 12:52
